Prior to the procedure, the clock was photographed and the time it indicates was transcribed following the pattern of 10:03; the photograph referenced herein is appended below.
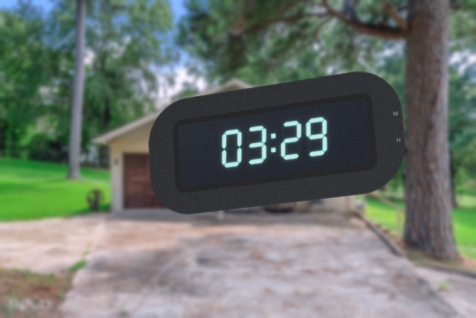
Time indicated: 3:29
